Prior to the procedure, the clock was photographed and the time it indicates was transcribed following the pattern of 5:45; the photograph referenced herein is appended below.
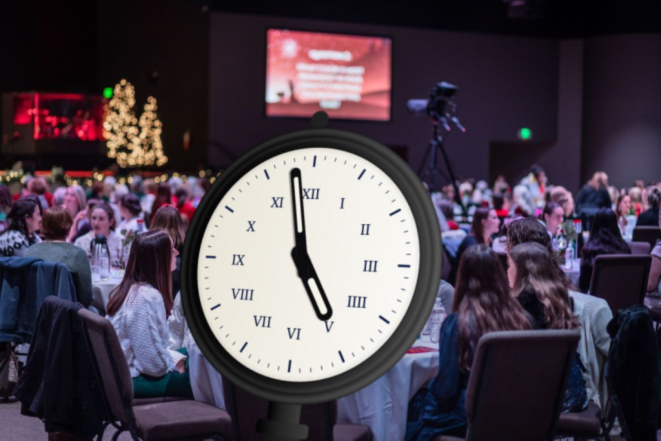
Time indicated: 4:58
